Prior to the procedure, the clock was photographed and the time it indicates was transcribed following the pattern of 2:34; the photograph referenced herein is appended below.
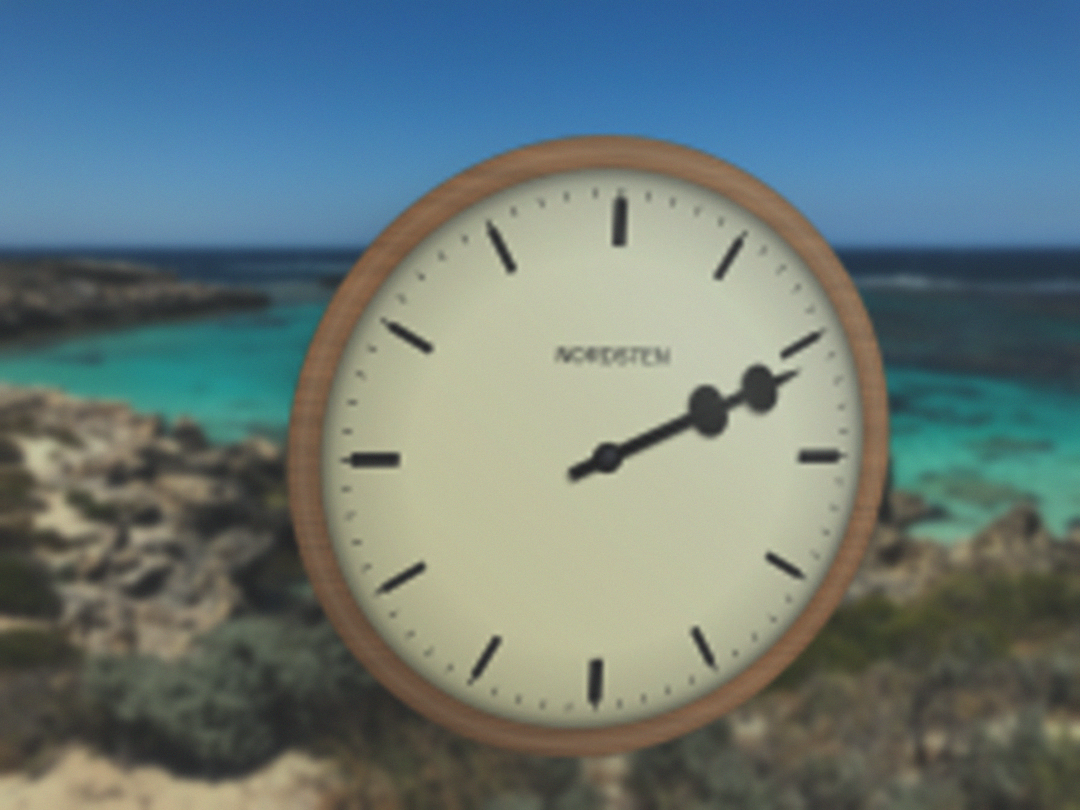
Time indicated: 2:11
